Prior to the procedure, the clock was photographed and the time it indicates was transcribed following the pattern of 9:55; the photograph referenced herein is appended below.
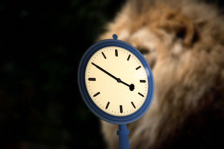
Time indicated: 3:50
